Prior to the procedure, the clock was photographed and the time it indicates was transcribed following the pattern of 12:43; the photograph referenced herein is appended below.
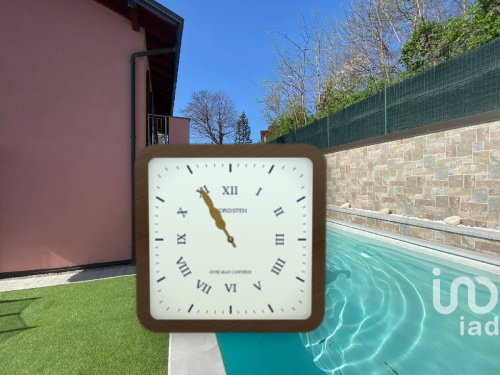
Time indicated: 10:55
